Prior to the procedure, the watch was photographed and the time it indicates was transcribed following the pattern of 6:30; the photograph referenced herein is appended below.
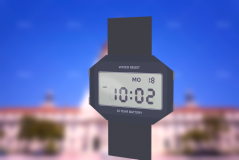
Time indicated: 10:02
